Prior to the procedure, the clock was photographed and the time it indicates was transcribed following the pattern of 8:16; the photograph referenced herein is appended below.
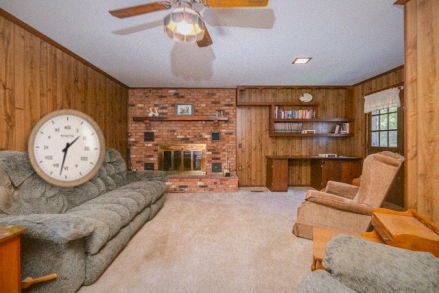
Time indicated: 1:32
